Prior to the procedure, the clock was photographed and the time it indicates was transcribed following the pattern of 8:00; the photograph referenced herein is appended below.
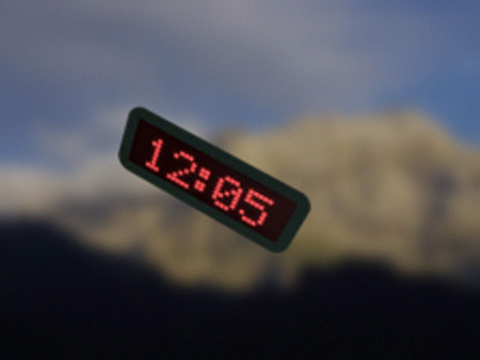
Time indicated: 12:05
